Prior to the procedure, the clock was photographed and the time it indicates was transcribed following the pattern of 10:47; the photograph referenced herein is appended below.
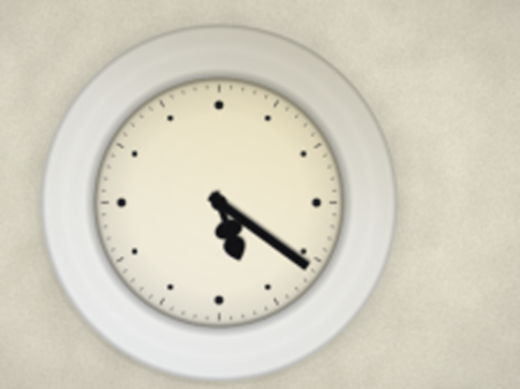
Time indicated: 5:21
